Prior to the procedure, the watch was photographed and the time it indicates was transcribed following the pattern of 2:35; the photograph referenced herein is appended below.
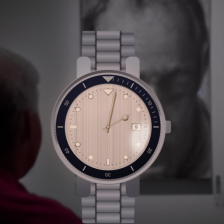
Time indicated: 2:02
